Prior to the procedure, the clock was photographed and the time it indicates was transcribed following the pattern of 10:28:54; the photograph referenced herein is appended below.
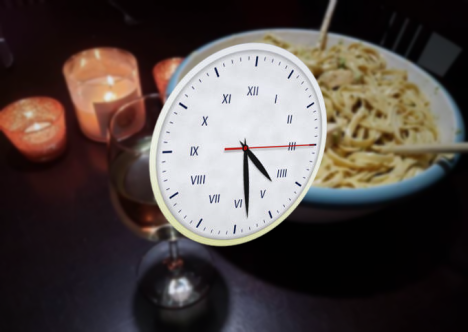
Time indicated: 4:28:15
